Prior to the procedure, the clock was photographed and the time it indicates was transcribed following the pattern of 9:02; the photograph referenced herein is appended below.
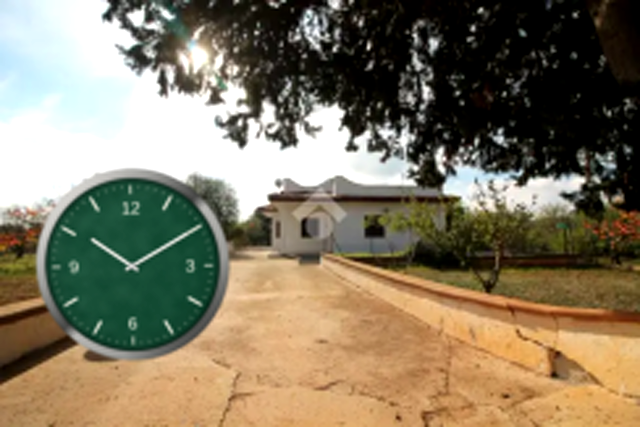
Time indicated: 10:10
